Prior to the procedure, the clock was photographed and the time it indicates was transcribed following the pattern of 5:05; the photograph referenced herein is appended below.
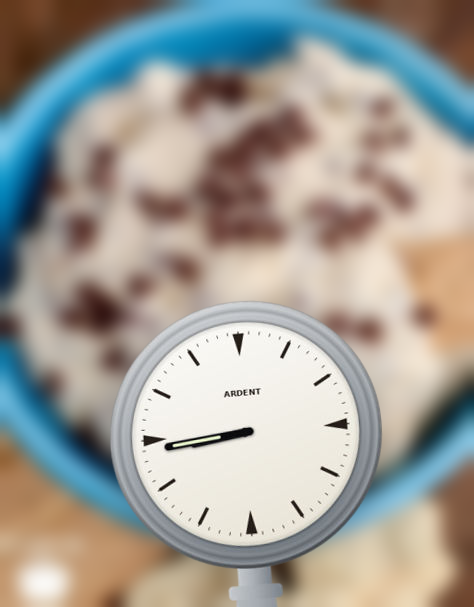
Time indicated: 8:44
